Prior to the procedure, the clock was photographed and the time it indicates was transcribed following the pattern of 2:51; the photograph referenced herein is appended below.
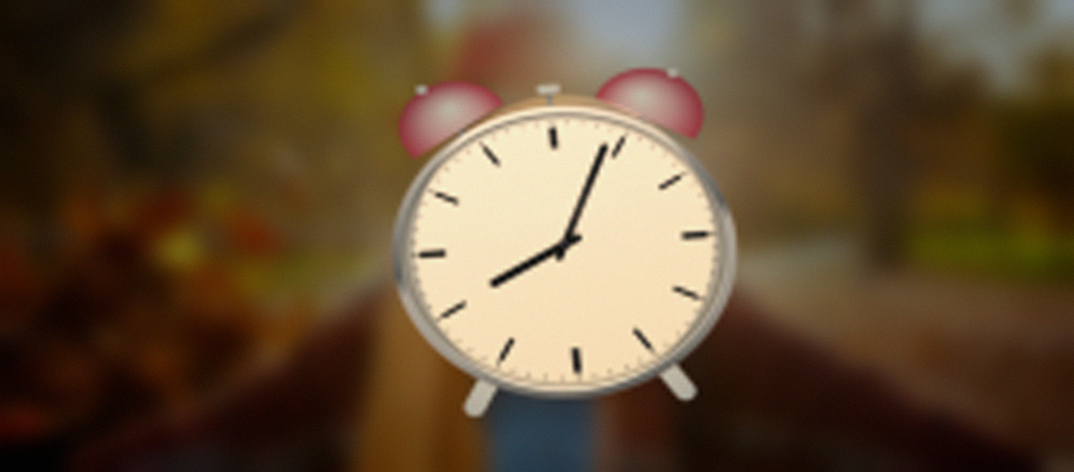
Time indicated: 8:04
